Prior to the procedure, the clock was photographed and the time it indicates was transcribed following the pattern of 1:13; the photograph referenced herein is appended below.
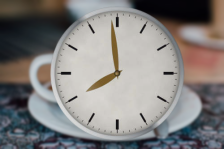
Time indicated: 7:59
